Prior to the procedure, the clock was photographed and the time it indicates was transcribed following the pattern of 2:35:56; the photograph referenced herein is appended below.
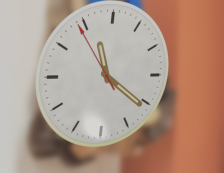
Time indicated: 11:20:54
